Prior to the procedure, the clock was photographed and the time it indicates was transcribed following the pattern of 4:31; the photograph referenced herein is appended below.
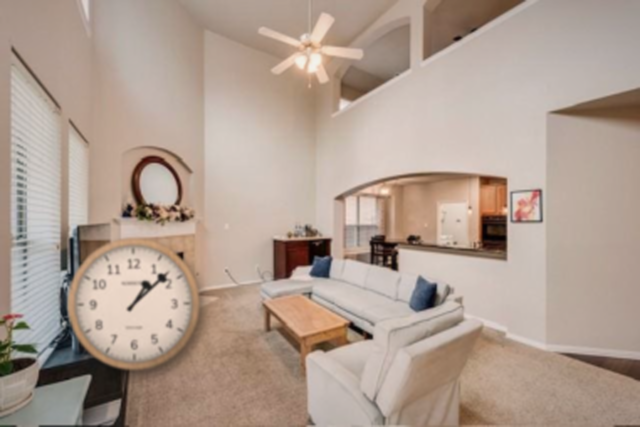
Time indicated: 1:08
